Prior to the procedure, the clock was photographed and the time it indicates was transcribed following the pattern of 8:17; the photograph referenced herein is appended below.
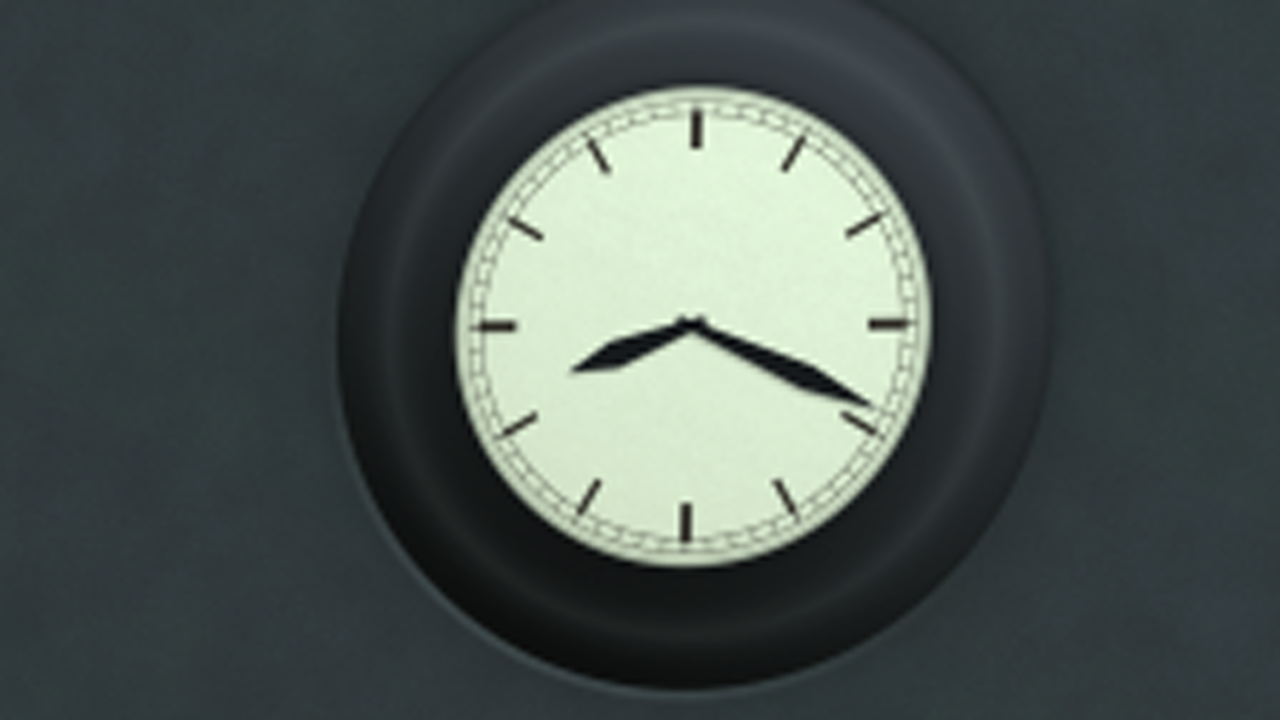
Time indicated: 8:19
